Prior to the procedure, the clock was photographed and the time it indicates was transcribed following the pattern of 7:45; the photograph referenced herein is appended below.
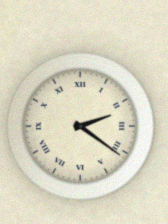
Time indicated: 2:21
